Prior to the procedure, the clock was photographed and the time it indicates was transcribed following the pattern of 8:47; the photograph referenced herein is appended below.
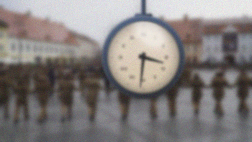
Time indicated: 3:31
